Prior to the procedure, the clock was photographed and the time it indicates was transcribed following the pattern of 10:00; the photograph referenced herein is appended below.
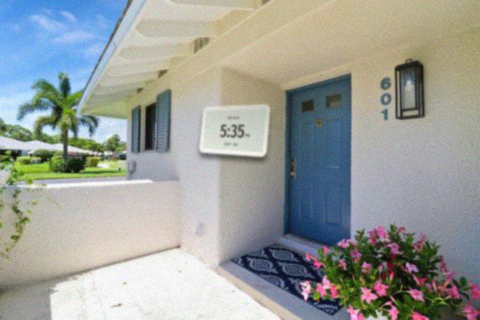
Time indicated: 5:35
